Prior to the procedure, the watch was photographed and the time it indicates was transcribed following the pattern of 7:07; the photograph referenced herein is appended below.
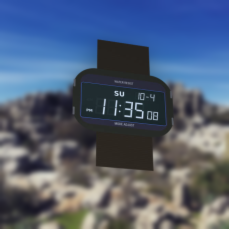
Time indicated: 11:35
